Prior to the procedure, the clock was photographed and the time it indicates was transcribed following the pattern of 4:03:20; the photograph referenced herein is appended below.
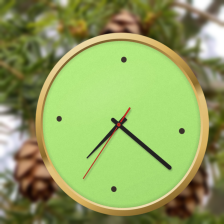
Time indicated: 7:20:35
